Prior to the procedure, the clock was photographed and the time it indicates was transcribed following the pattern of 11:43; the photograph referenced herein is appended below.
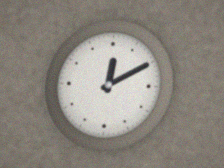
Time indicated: 12:10
